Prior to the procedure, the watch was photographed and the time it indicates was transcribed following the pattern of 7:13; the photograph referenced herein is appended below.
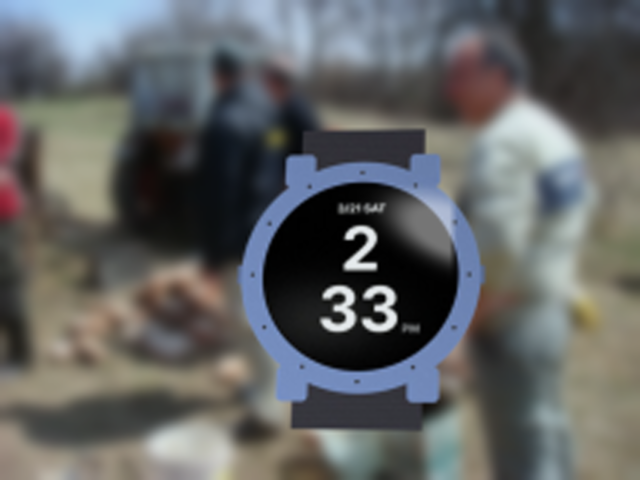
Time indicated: 2:33
